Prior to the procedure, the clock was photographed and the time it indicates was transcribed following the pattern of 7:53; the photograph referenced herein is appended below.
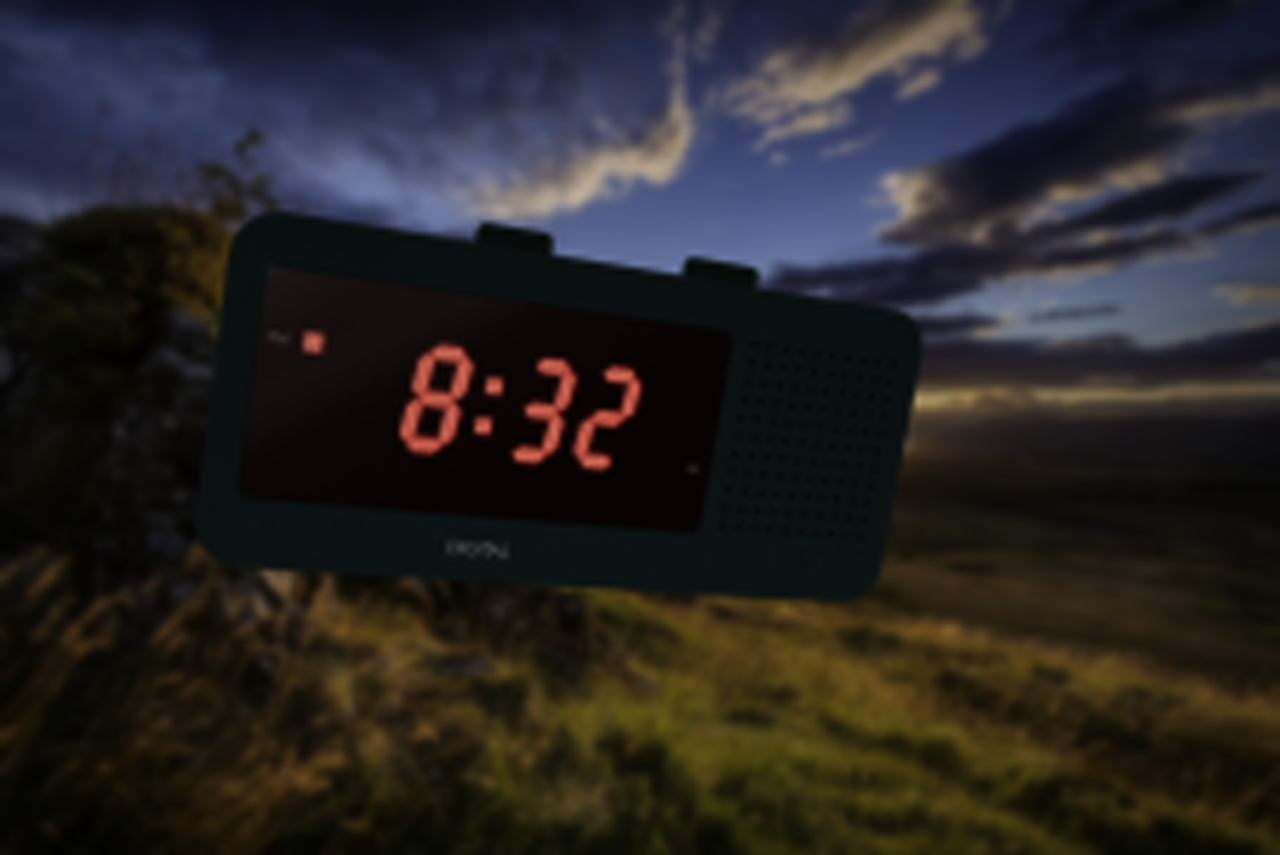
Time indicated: 8:32
